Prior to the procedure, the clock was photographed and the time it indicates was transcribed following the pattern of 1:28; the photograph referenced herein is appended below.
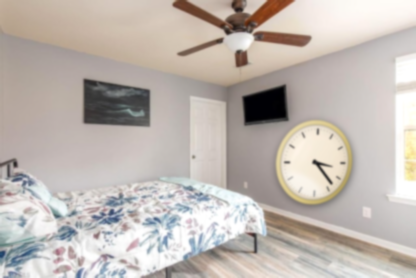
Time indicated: 3:23
